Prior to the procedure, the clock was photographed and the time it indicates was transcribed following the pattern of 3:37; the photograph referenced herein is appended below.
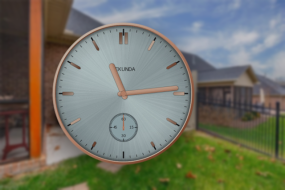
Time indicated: 11:14
